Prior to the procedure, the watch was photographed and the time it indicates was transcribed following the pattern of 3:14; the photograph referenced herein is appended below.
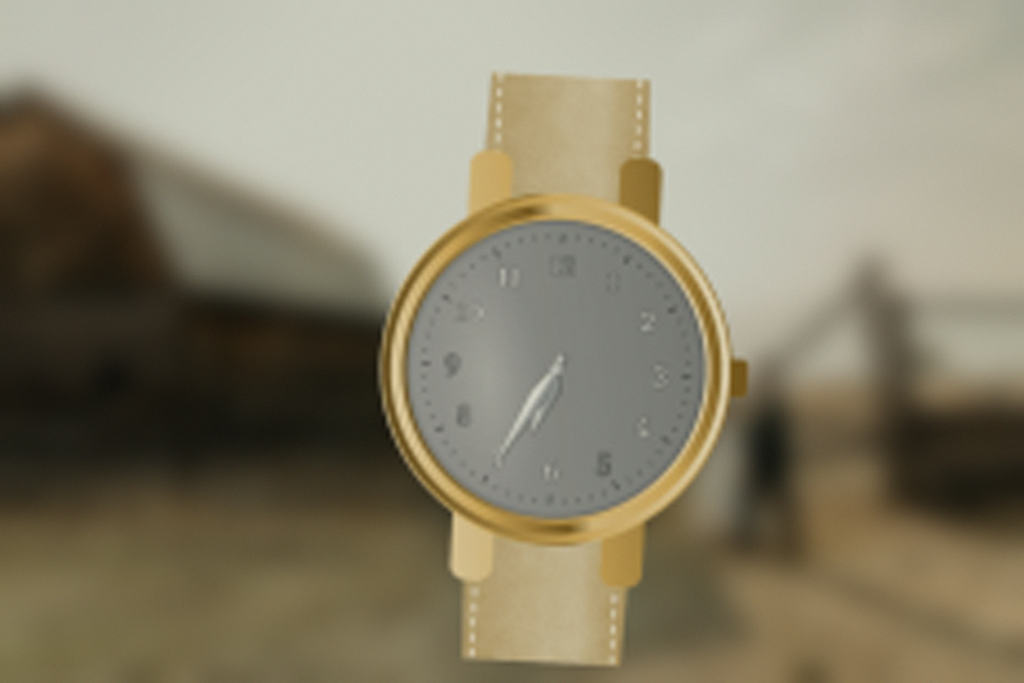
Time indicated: 6:35
